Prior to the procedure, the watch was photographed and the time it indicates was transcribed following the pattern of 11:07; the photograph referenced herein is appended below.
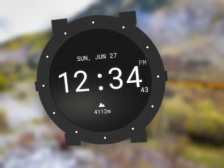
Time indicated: 12:34
